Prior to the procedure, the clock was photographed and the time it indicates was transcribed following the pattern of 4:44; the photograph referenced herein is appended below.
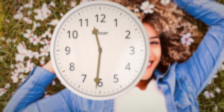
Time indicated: 11:31
